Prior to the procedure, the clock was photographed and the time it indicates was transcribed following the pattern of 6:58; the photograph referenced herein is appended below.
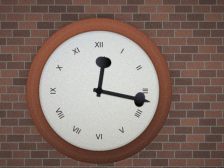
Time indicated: 12:17
